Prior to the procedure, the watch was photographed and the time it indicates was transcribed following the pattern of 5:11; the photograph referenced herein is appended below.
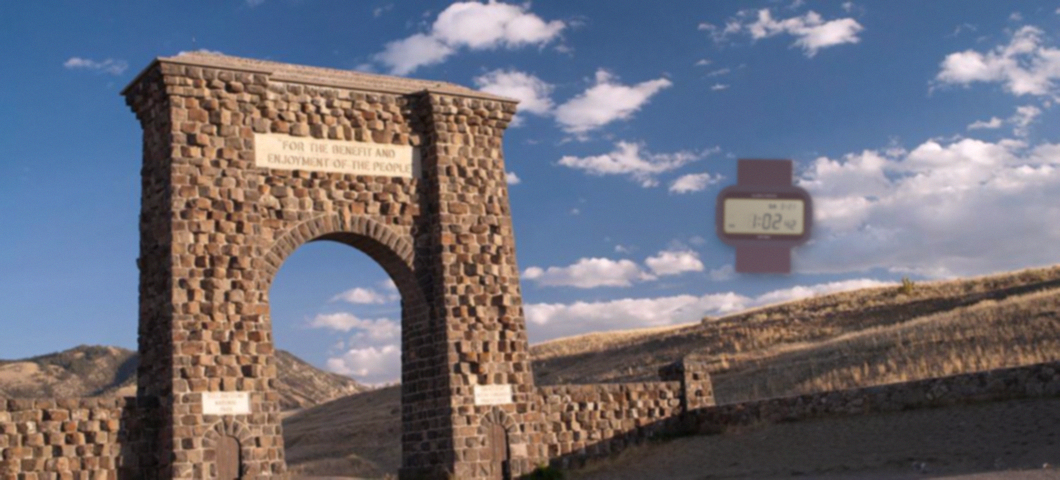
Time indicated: 1:02
